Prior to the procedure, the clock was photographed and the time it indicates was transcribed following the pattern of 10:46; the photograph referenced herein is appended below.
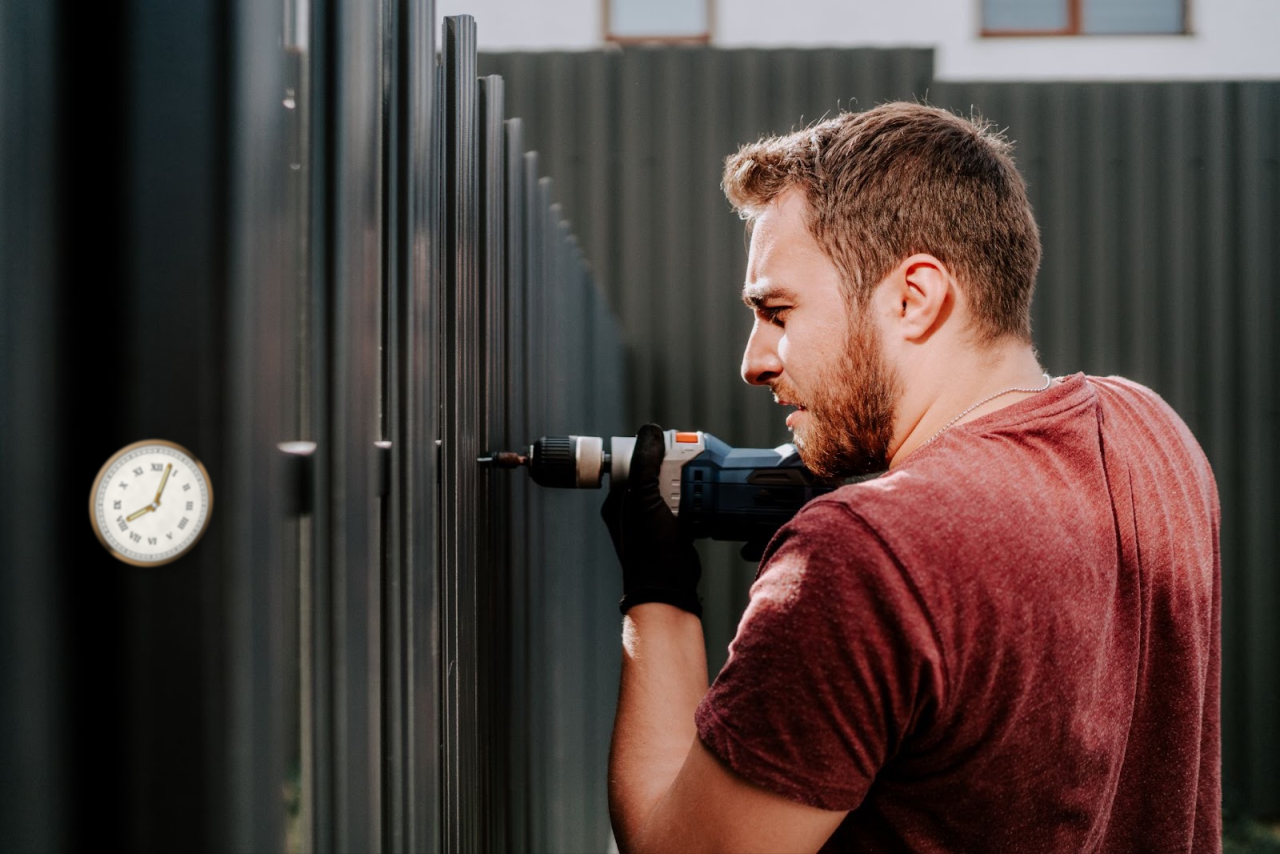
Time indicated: 8:03
